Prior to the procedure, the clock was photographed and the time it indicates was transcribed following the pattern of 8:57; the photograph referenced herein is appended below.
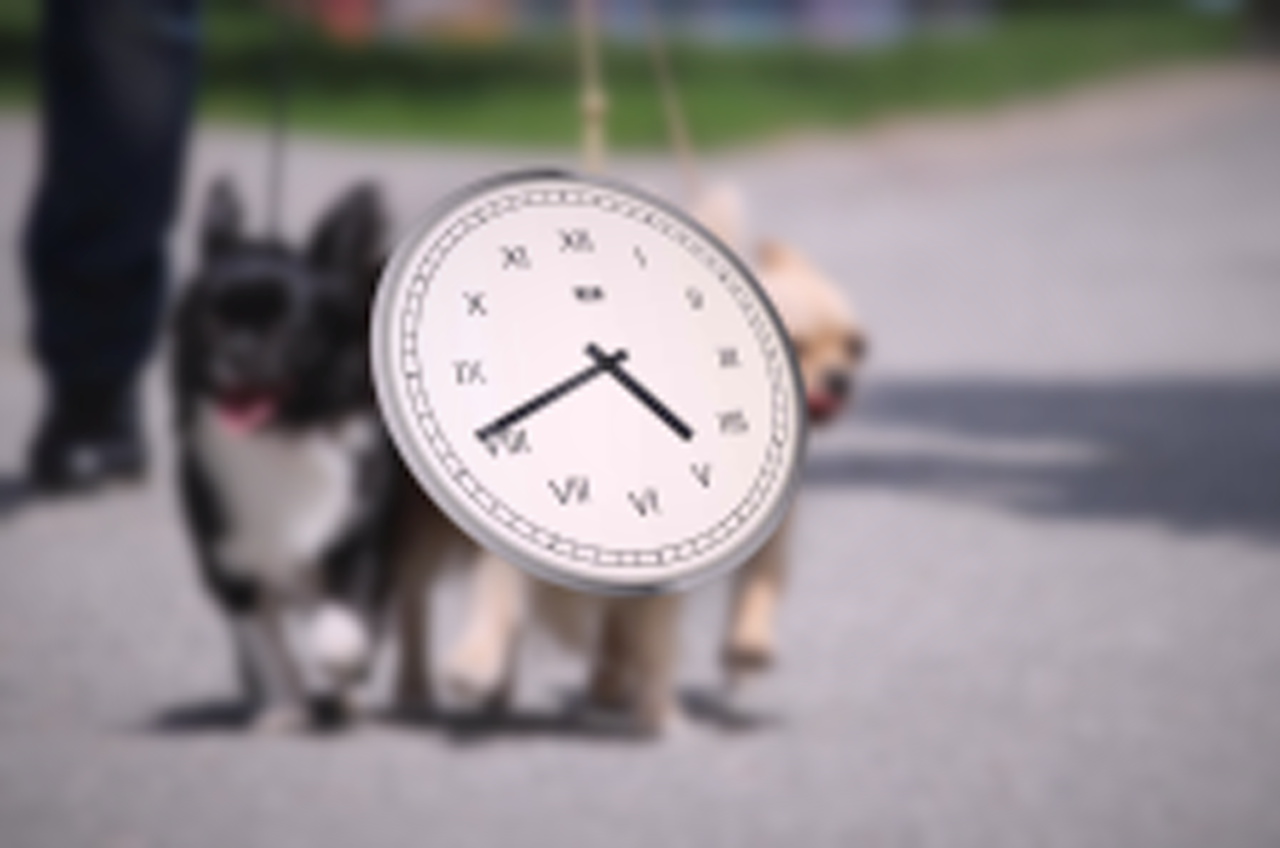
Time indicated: 4:41
